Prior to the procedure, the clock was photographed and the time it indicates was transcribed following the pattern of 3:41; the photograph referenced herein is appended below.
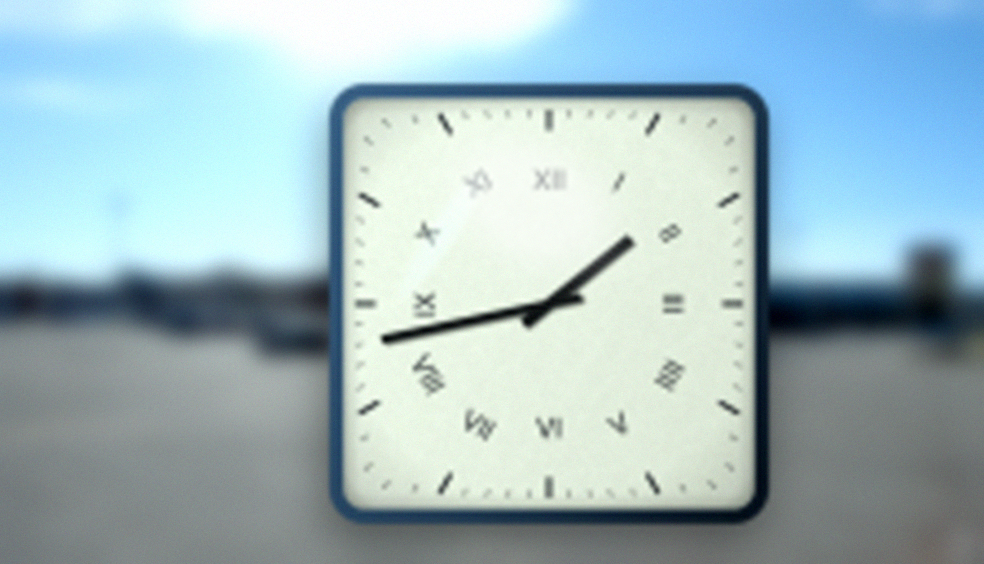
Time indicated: 1:43
